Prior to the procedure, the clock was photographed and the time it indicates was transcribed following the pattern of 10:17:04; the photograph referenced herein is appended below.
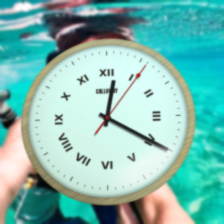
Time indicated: 12:20:06
